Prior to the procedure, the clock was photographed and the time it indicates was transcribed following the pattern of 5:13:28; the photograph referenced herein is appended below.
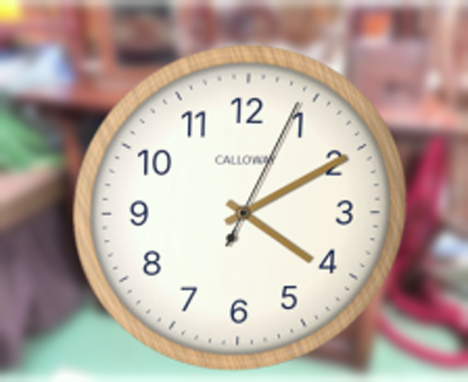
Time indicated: 4:10:04
